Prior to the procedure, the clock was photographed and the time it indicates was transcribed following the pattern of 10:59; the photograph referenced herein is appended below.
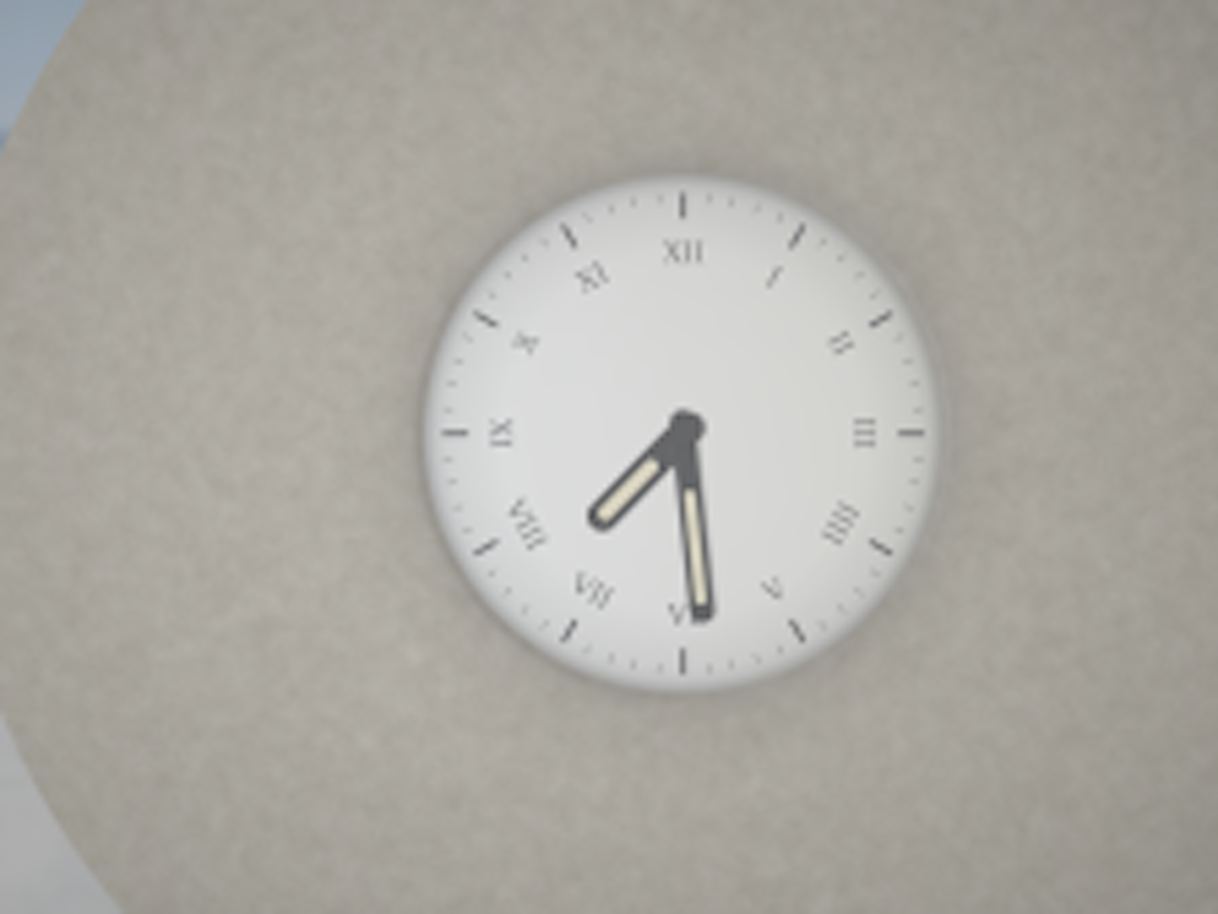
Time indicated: 7:29
